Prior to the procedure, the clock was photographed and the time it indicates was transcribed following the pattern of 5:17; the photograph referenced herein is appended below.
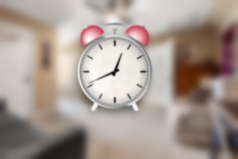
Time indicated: 12:41
